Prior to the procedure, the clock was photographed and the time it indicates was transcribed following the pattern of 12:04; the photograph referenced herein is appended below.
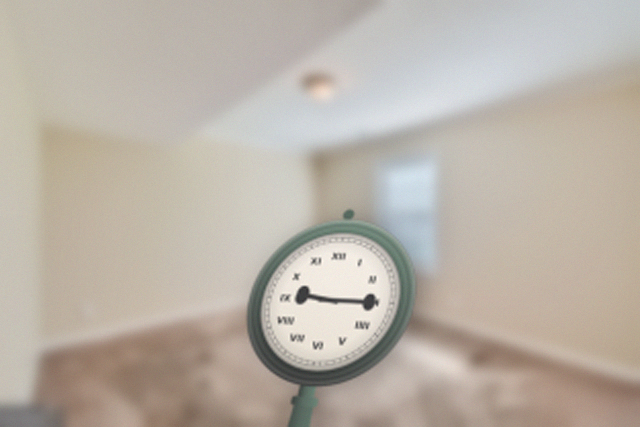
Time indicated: 9:15
